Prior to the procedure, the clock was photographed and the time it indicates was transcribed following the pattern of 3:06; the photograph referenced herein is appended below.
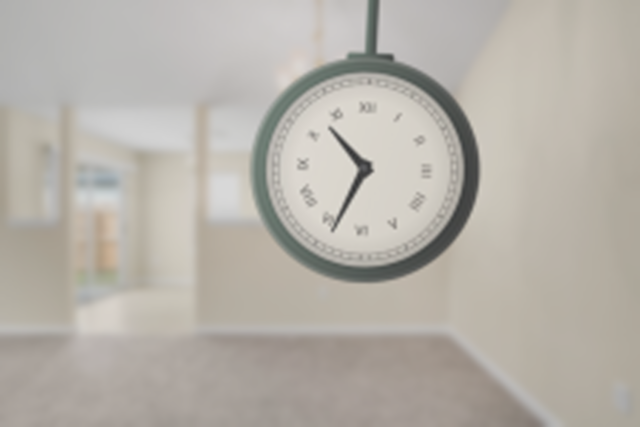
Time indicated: 10:34
